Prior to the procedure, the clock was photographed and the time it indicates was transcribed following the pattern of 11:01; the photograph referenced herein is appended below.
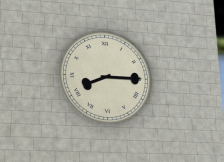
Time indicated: 8:15
